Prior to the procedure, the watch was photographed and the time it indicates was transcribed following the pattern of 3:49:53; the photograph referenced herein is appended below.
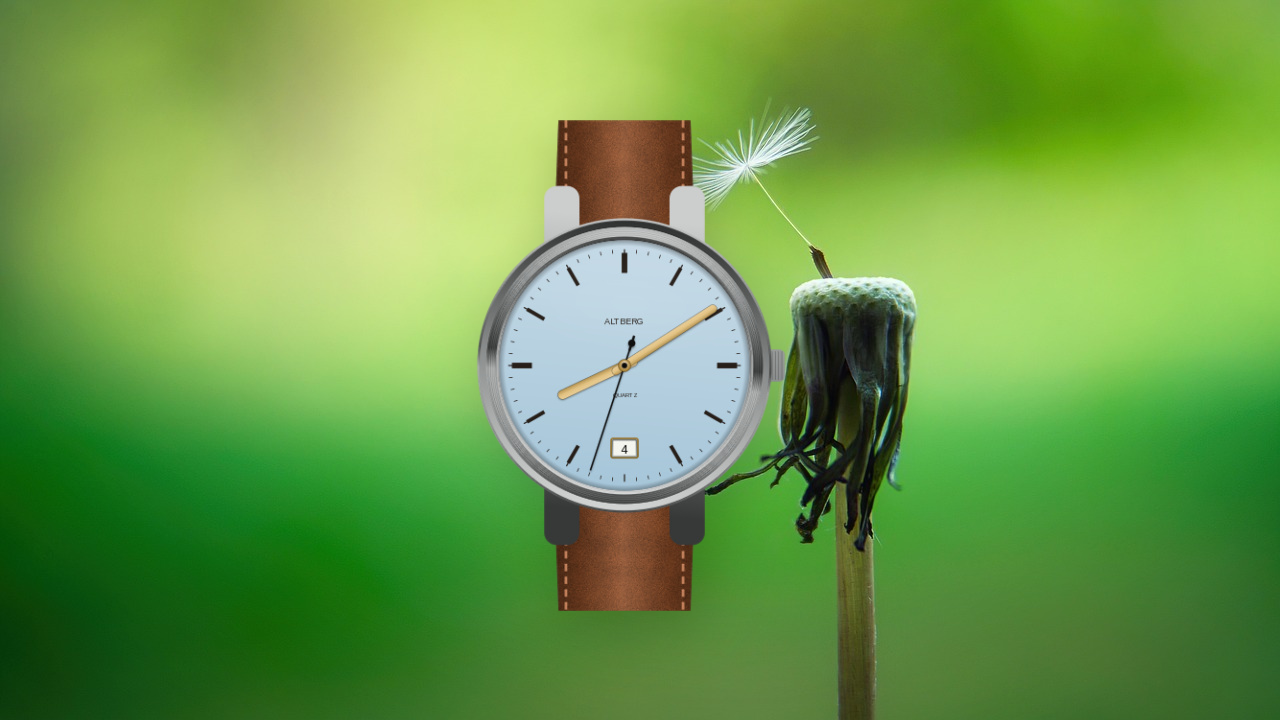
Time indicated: 8:09:33
